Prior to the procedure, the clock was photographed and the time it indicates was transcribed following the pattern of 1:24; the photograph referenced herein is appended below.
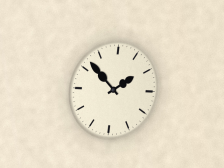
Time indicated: 1:52
